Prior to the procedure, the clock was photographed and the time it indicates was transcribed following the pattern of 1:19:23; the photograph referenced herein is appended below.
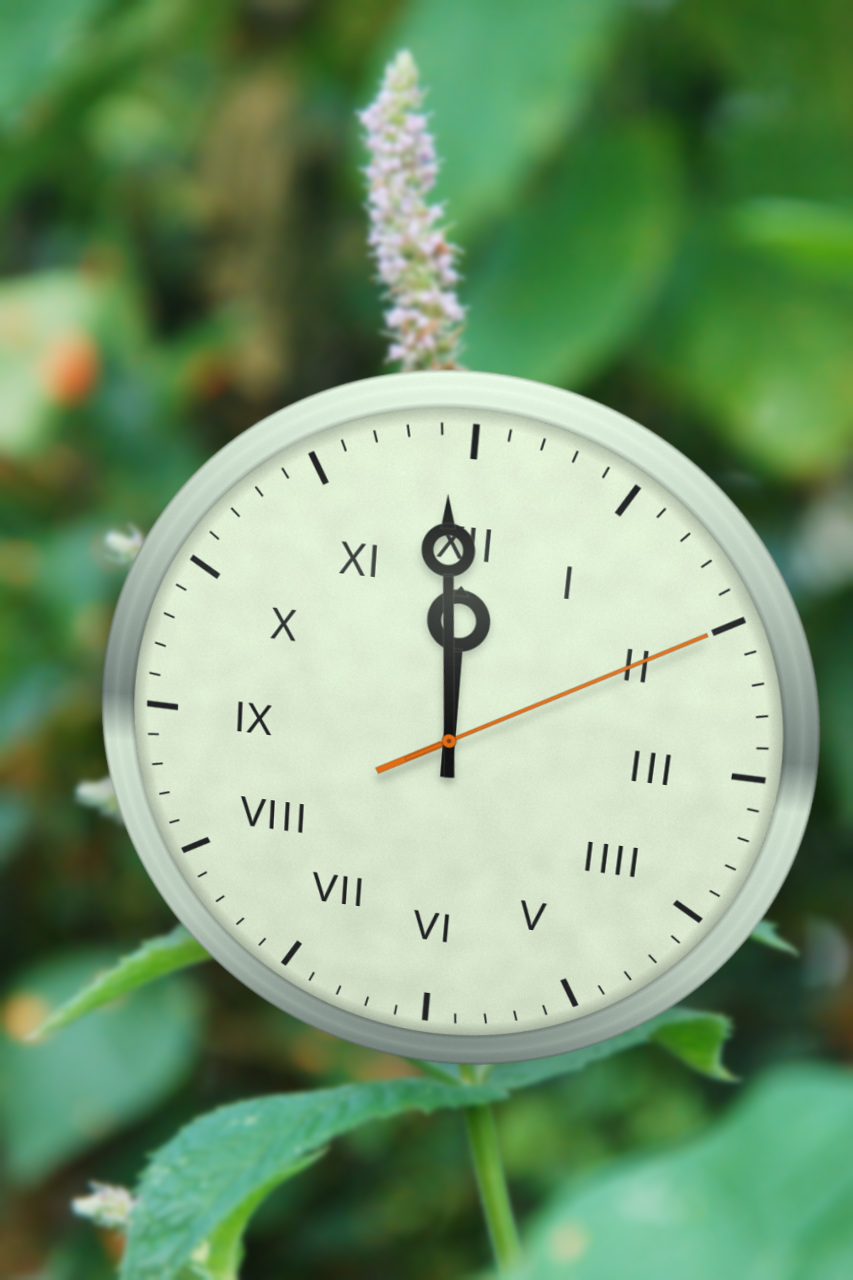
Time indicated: 11:59:10
